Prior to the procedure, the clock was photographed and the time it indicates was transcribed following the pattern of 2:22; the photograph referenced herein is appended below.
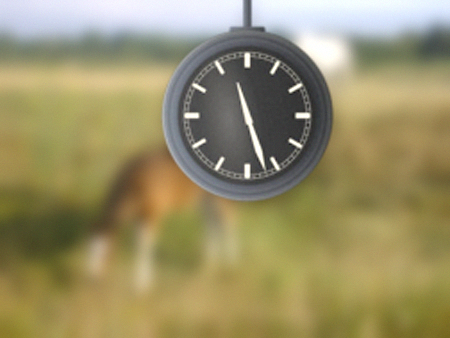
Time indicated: 11:27
